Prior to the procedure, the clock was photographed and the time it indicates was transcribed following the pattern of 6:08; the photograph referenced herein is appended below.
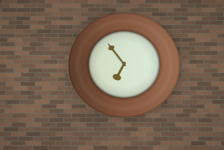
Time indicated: 6:54
